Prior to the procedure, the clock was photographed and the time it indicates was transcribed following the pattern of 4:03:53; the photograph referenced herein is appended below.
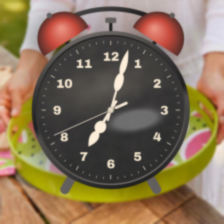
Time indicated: 7:02:41
